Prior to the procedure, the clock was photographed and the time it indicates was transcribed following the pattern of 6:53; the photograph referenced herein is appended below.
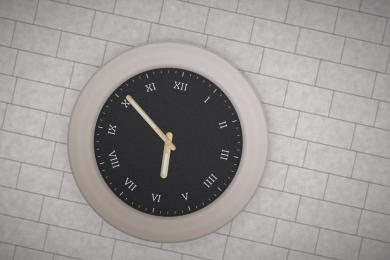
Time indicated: 5:51
